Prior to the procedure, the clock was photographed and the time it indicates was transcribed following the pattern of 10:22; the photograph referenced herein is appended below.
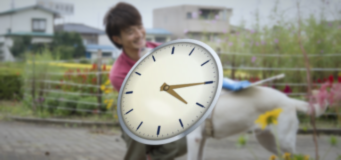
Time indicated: 4:15
